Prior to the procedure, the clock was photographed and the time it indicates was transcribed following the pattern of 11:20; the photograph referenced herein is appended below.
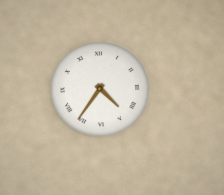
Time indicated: 4:36
